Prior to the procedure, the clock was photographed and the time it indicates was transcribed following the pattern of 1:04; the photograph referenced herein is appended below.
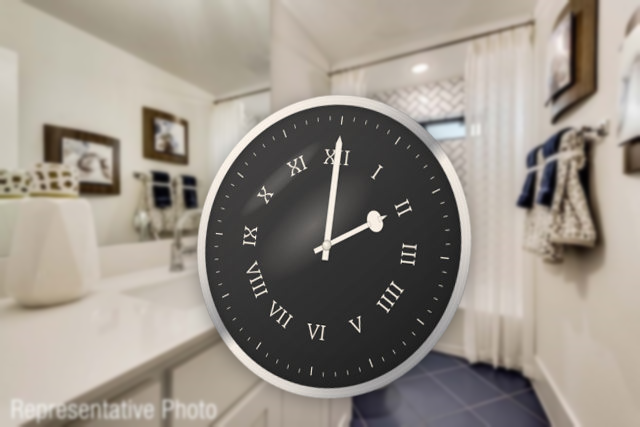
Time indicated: 2:00
